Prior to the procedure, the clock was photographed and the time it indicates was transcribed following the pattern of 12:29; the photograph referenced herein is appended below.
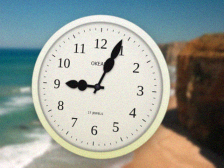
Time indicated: 9:04
